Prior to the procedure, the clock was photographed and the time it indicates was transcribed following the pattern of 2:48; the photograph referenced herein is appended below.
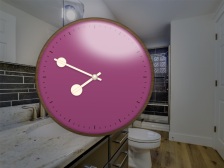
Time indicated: 7:49
